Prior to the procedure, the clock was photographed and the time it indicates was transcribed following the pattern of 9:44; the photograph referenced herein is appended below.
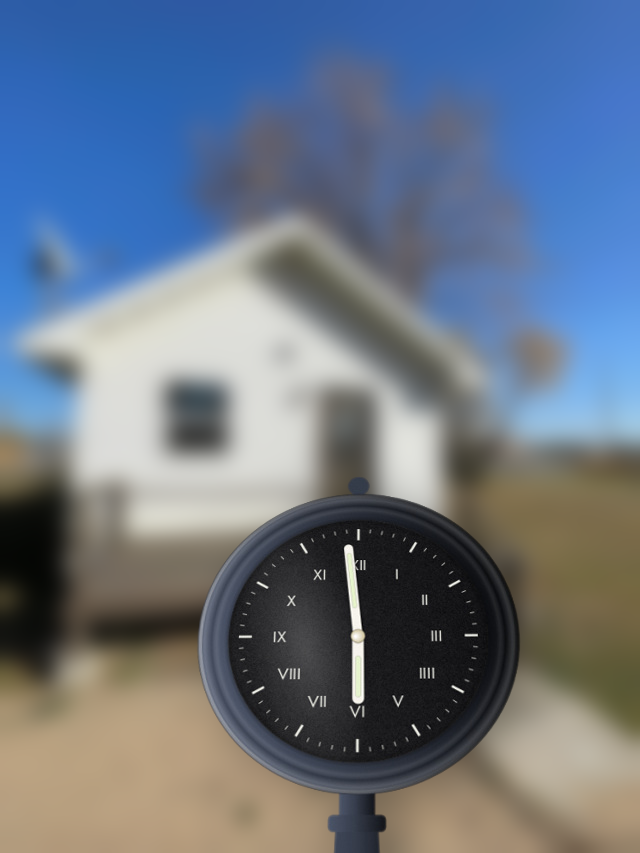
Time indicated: 5:59
